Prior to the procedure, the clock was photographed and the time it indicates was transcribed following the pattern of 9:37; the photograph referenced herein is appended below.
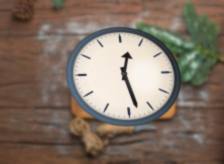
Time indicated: 12:28
